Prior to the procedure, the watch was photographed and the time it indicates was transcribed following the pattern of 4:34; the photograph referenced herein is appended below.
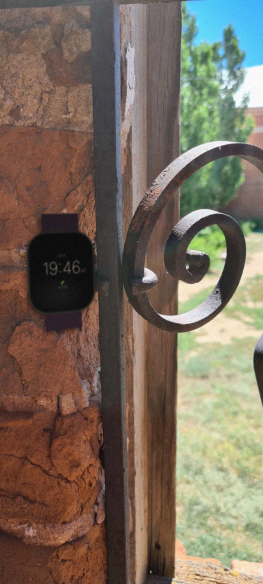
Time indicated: 19:46
